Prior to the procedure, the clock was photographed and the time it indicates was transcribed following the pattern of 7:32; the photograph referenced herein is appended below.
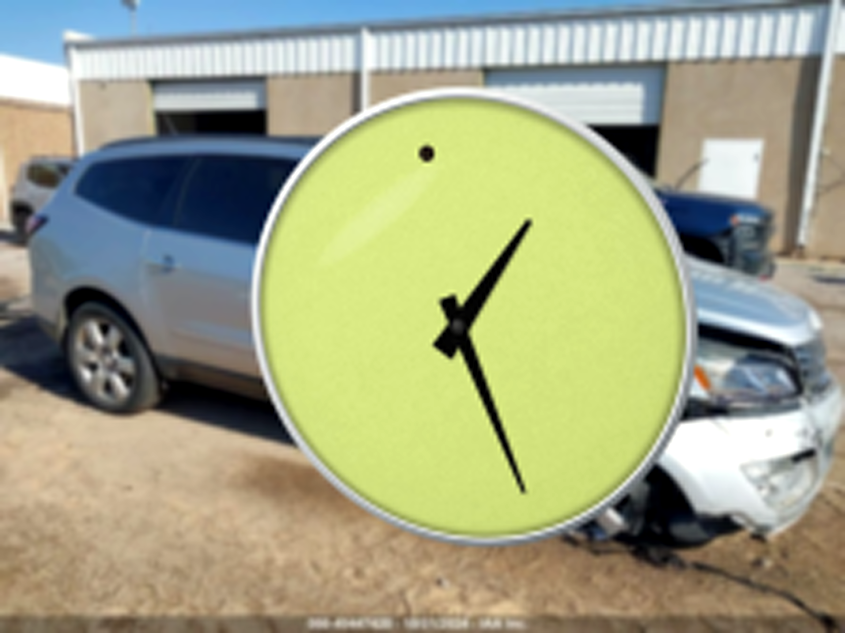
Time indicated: 1:28
